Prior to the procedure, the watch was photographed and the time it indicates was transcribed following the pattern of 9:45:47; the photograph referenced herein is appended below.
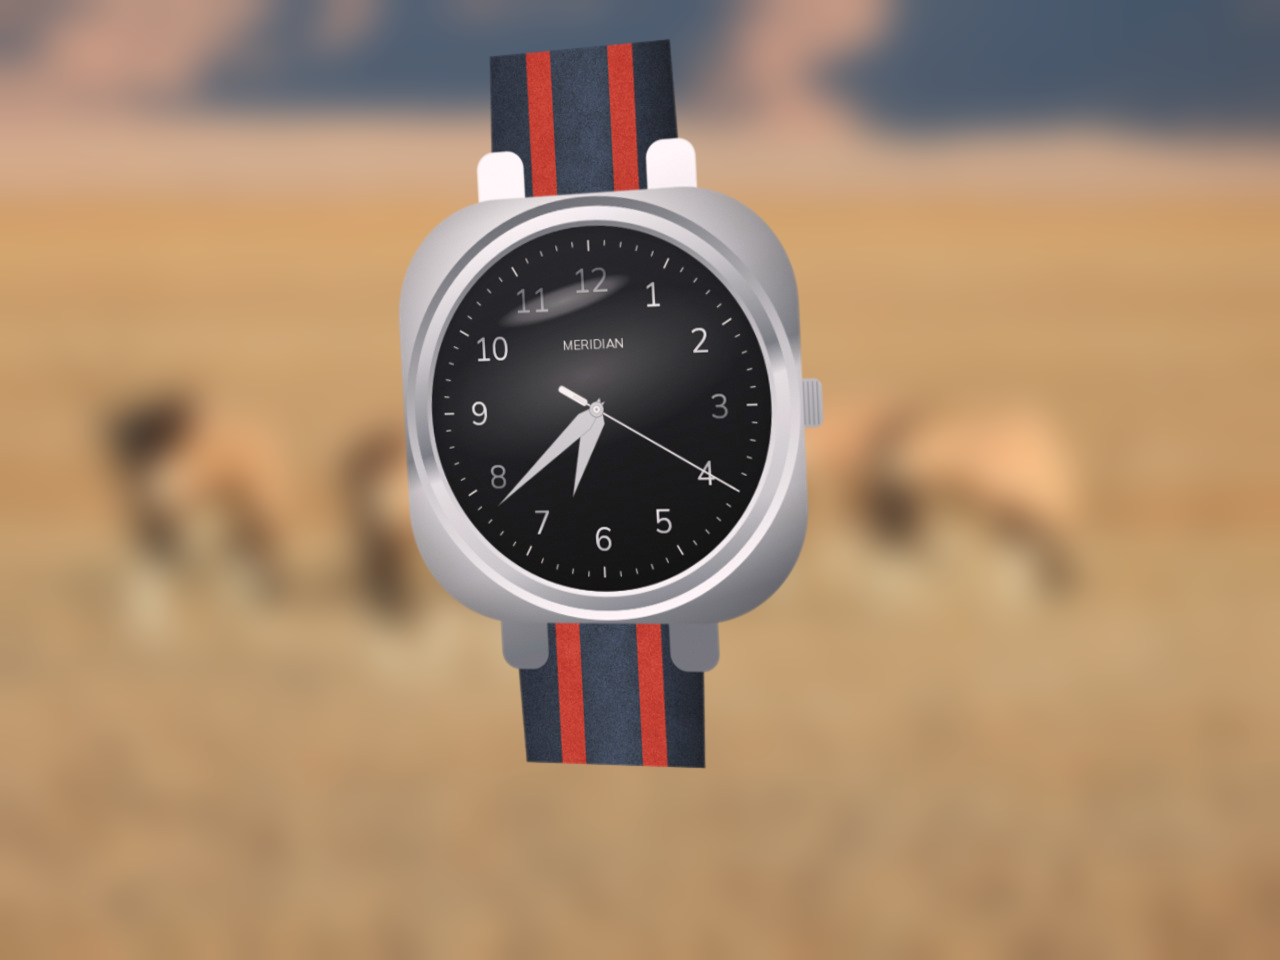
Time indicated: 6:38:20
